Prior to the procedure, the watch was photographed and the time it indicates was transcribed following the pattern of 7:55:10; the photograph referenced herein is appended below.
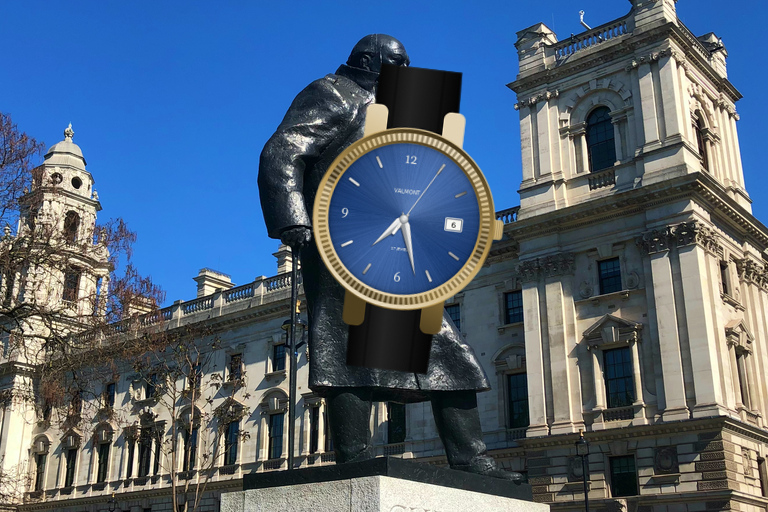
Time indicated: 7:27:05
